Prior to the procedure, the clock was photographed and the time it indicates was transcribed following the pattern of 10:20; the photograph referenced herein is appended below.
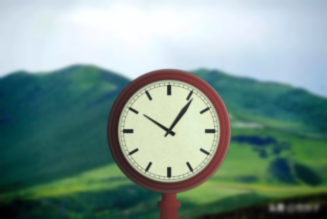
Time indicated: 10:06
